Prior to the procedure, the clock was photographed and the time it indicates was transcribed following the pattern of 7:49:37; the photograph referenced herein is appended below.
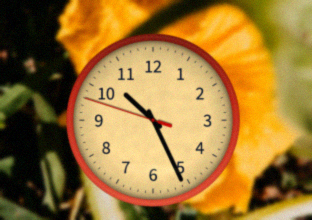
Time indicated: 10:25:48
